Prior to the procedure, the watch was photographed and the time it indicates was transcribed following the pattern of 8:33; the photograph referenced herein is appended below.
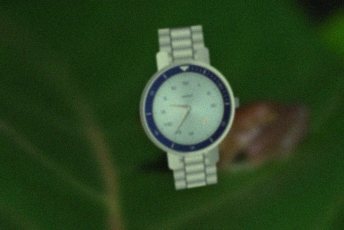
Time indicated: 9:36
